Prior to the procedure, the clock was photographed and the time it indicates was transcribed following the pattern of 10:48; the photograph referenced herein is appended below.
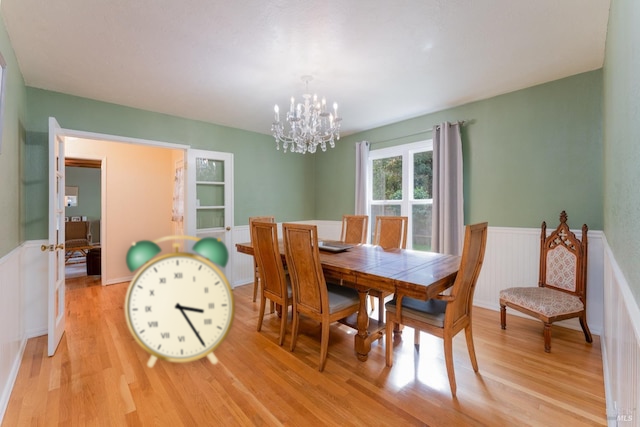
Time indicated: 3:25
